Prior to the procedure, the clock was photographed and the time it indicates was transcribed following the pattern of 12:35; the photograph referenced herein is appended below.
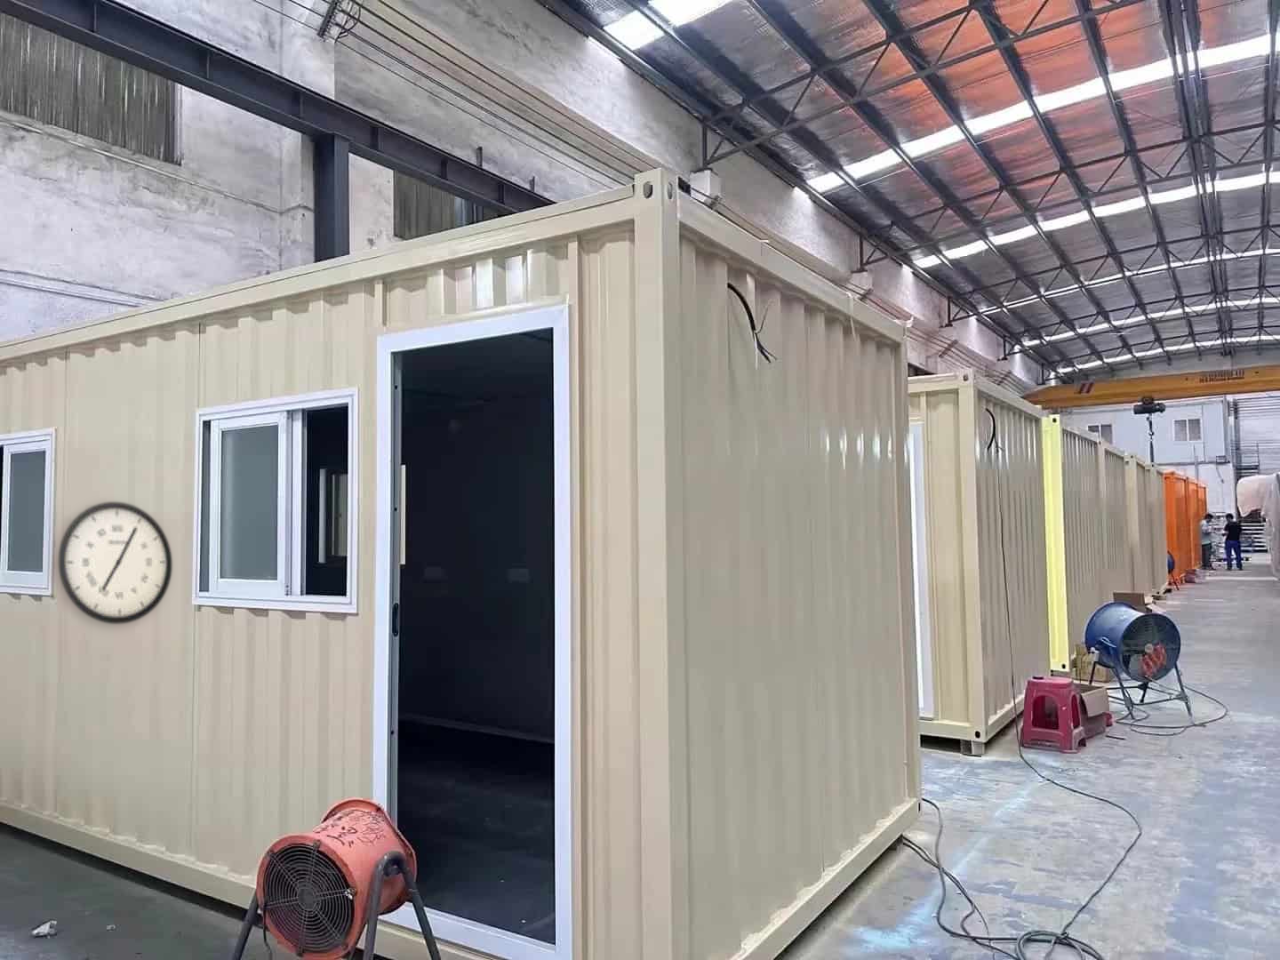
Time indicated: 7:05
